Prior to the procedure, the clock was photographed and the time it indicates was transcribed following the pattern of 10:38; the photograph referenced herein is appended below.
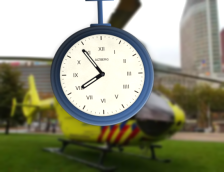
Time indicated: 7:54
